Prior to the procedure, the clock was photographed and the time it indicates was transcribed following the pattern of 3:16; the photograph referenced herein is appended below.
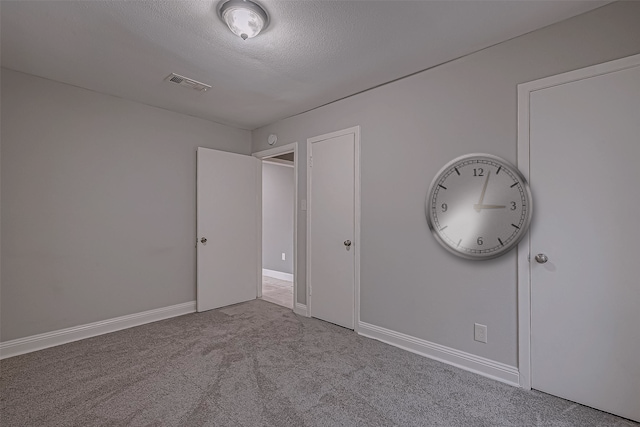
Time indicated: 3:03
